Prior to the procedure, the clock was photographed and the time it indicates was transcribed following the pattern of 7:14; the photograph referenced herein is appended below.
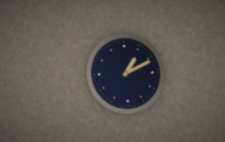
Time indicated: 1:11
